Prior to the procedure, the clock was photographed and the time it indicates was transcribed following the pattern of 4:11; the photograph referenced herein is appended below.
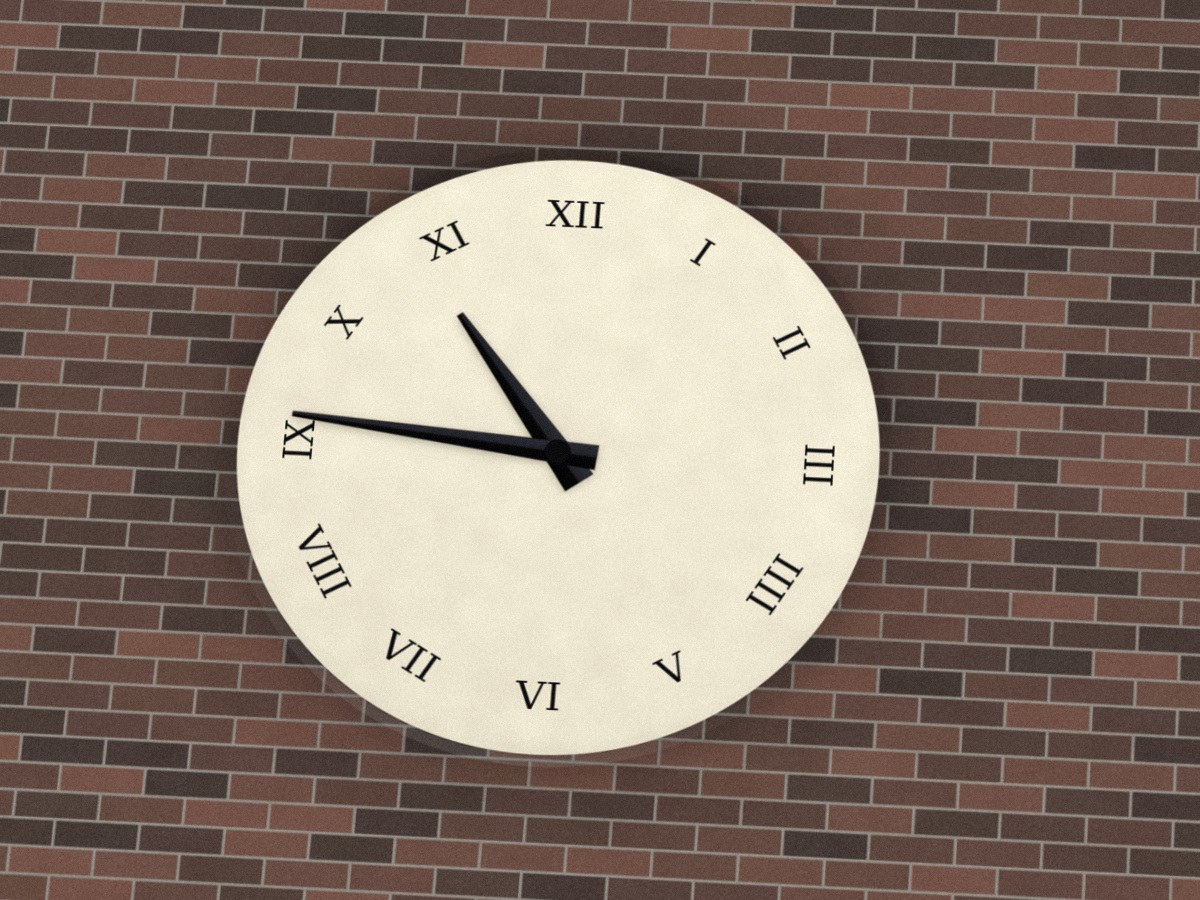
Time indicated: 10:46
